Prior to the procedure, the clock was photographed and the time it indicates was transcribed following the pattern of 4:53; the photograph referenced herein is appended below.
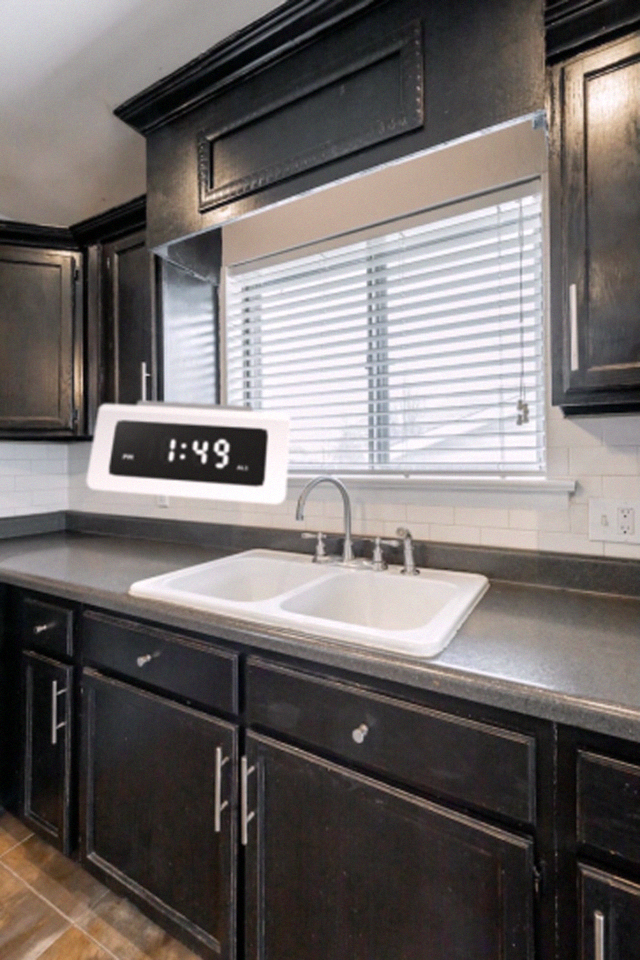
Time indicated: 1:49
